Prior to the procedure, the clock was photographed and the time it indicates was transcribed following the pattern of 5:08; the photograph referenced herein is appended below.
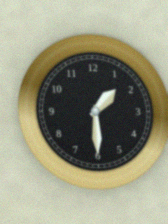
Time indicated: 1:30
